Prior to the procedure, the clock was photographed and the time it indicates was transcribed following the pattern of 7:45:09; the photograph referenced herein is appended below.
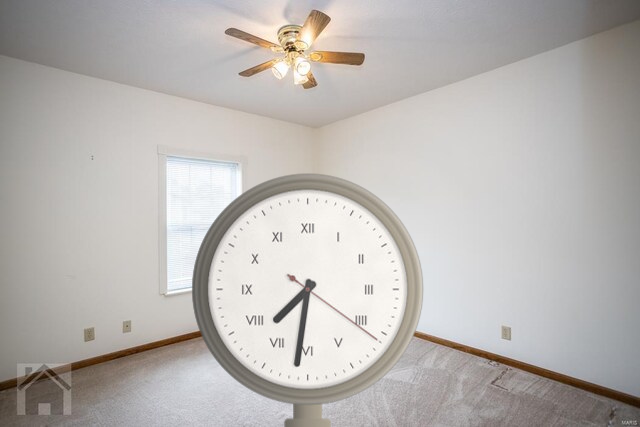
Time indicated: 7:31:21
